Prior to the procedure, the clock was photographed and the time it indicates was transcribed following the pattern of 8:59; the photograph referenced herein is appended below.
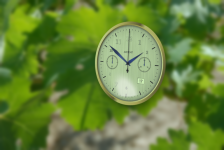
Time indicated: 1:51
